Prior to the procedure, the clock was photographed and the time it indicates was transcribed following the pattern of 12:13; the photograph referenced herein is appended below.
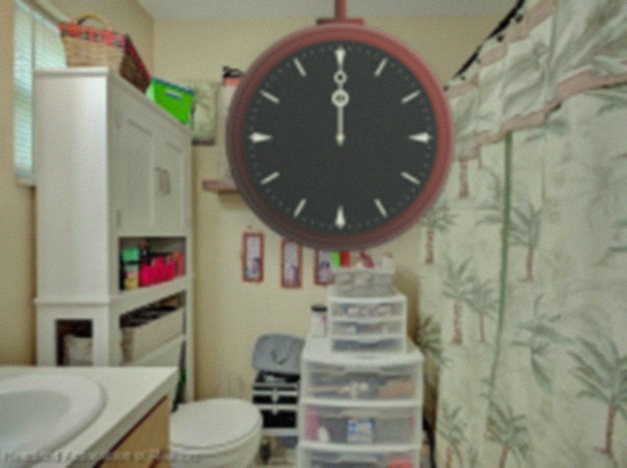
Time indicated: 12:00
